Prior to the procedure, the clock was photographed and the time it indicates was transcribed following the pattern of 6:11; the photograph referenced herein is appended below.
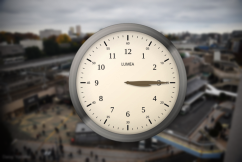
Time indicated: 3:15
